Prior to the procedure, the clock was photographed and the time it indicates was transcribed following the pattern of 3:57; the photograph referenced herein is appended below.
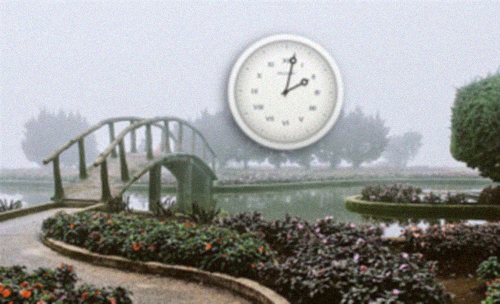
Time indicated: 2:02
